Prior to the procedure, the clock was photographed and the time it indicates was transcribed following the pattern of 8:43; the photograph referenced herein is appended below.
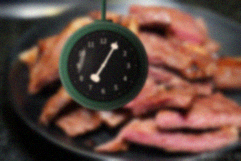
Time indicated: 7:05
